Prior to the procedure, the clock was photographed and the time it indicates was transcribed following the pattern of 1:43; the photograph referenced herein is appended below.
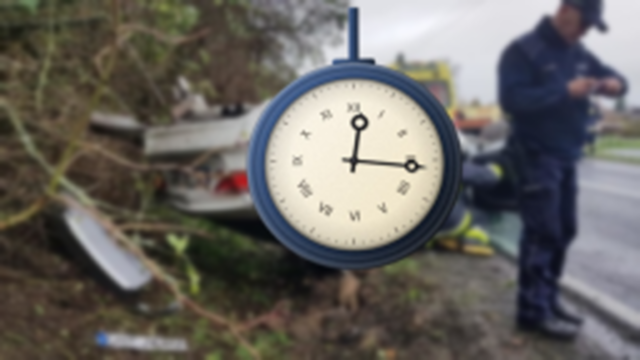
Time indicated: 12:16
